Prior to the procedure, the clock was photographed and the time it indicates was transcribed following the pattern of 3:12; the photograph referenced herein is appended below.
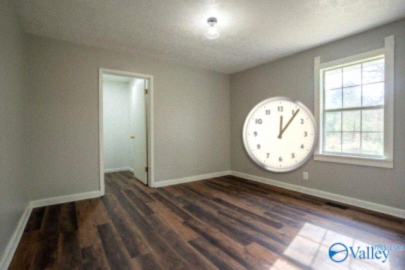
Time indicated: 12:06
